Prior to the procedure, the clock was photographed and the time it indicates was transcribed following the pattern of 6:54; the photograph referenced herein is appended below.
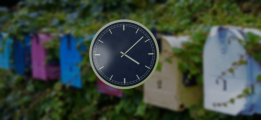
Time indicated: 4:08
